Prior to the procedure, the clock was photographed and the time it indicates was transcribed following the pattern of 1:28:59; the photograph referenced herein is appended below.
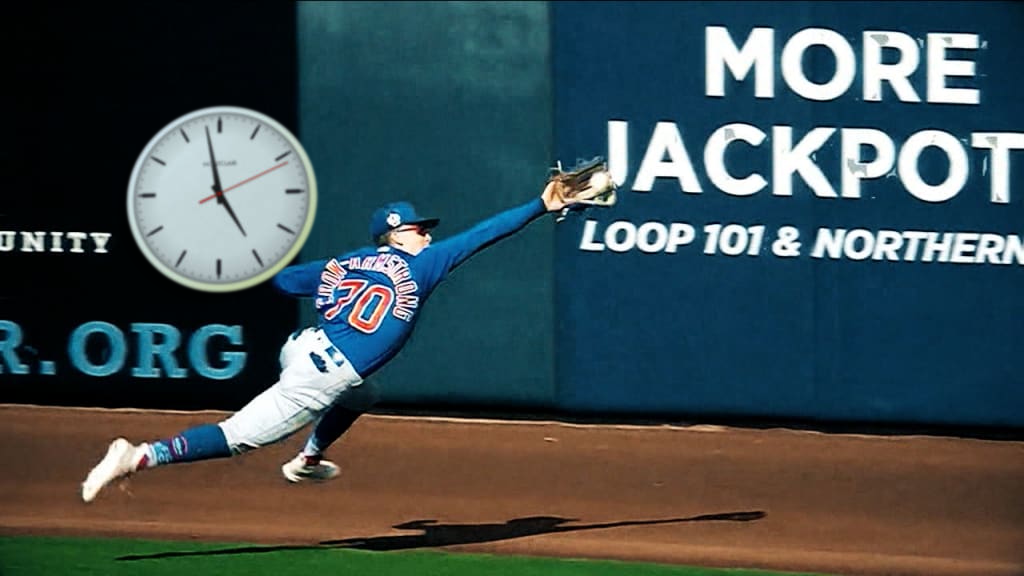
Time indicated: 4:58:11
